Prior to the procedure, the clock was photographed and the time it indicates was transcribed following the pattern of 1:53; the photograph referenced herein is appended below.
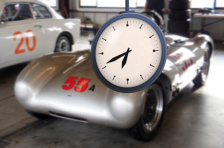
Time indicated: 6:41
